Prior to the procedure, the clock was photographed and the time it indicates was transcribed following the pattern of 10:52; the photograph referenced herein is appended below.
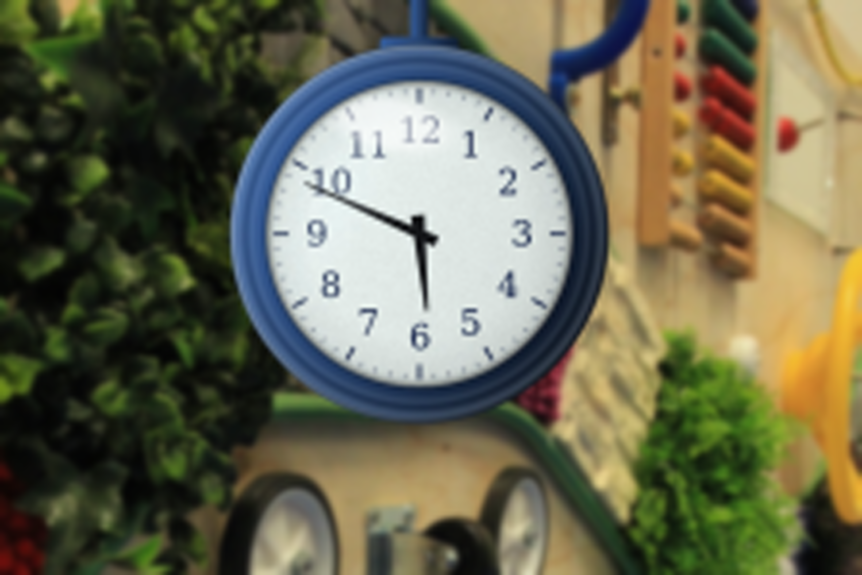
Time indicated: 5:49
